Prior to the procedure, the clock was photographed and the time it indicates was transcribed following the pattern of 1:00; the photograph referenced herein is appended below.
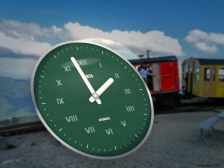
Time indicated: 1:58
